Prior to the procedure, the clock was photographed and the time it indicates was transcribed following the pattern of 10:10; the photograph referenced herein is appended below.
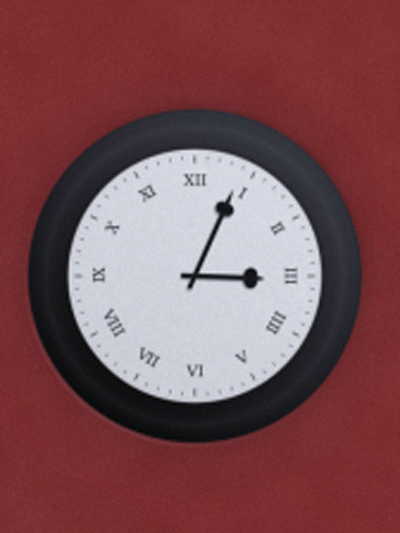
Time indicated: 3:04
